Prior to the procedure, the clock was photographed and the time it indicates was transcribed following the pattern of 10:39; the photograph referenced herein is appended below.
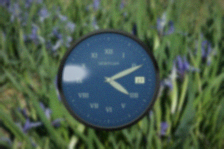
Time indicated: 4:11
